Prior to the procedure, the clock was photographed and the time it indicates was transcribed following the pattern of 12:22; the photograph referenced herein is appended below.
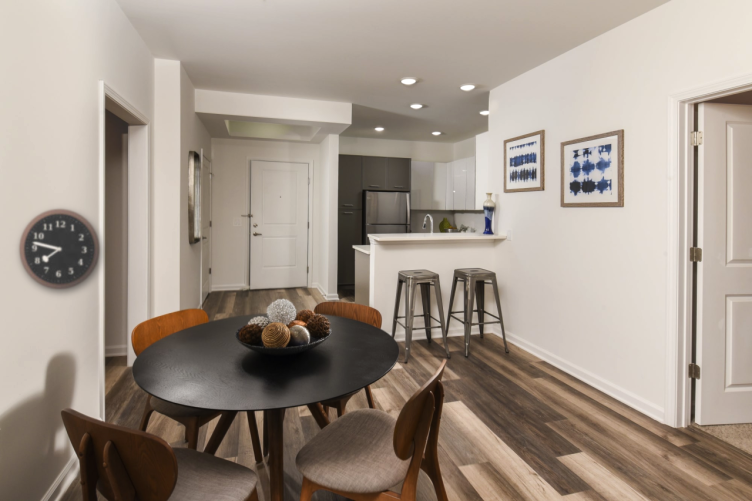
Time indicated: 7:47
